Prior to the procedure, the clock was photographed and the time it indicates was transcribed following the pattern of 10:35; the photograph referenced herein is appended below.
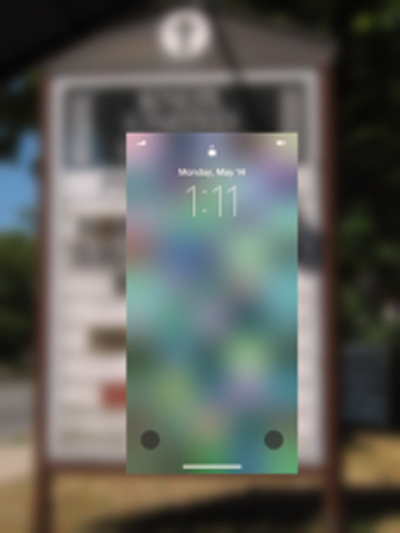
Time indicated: 1:11
